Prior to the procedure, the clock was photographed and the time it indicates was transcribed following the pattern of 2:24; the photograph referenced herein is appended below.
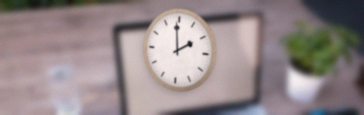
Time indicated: 1:59
